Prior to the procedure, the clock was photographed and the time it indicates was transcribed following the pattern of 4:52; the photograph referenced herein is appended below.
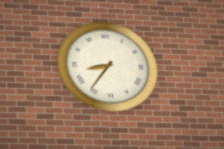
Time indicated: 8:36
